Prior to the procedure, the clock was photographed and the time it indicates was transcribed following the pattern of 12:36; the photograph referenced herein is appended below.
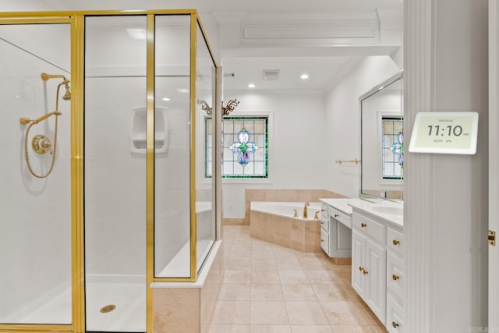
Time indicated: 11:10
